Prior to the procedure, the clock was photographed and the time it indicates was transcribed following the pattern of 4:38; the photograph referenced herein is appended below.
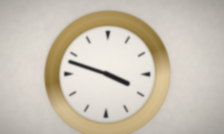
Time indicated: 3:48
